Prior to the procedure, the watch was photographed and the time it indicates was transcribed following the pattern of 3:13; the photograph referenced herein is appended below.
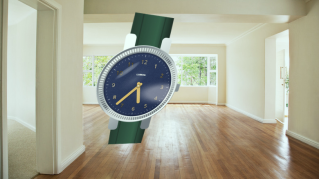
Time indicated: 5:37
